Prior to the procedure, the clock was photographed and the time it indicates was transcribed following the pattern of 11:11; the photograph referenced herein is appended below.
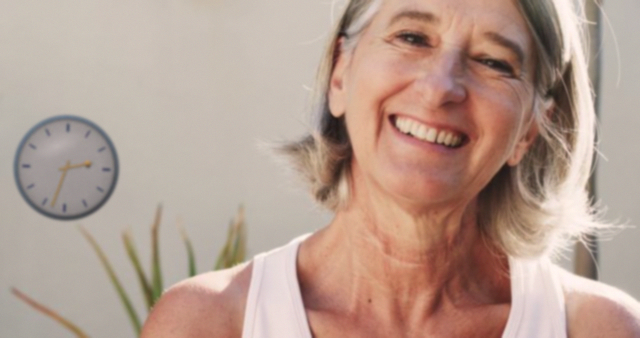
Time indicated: 2:33
